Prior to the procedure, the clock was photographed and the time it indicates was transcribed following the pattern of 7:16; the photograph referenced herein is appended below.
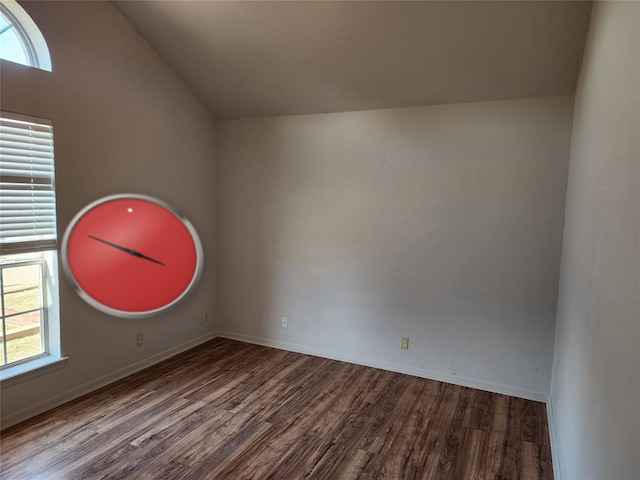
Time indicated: 3:49
